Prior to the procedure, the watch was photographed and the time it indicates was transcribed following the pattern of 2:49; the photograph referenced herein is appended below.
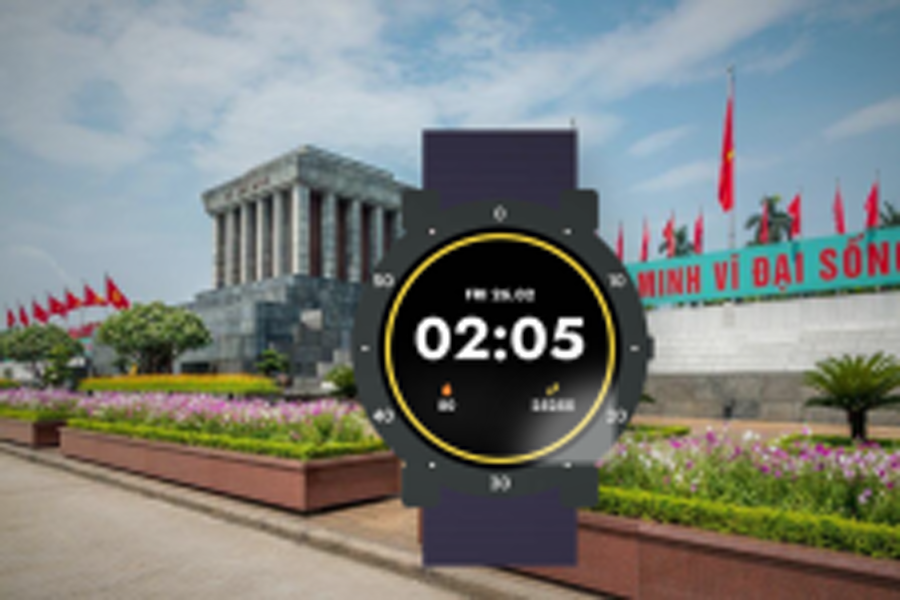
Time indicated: 2:05
